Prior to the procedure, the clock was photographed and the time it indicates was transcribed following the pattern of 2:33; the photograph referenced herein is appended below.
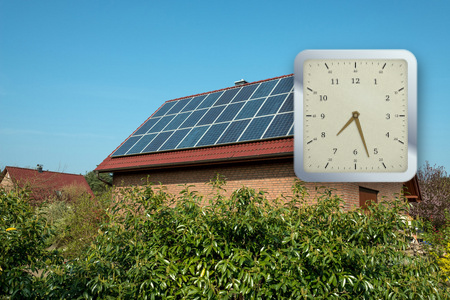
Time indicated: 7:27
